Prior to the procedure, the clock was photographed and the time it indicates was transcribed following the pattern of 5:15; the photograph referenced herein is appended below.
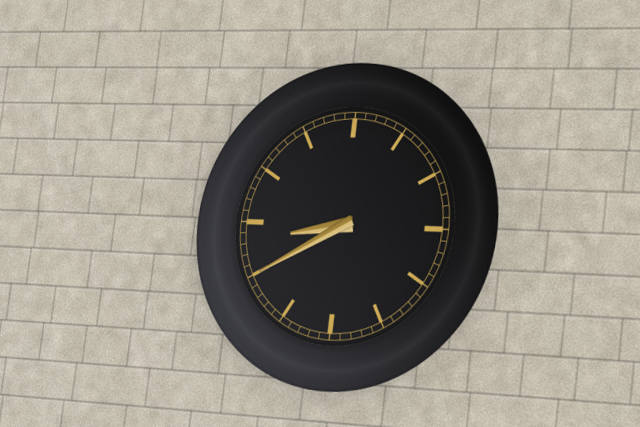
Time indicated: 8:40
